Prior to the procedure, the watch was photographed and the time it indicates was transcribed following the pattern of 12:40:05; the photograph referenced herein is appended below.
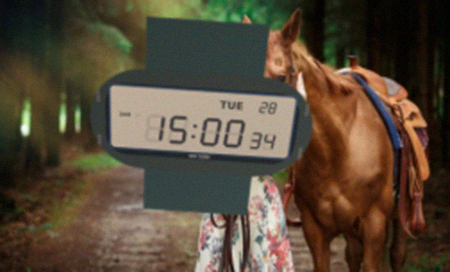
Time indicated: 15:00:34
